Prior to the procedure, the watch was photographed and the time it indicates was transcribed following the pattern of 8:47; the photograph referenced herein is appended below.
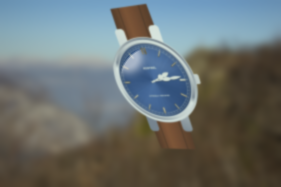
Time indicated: 2:14
